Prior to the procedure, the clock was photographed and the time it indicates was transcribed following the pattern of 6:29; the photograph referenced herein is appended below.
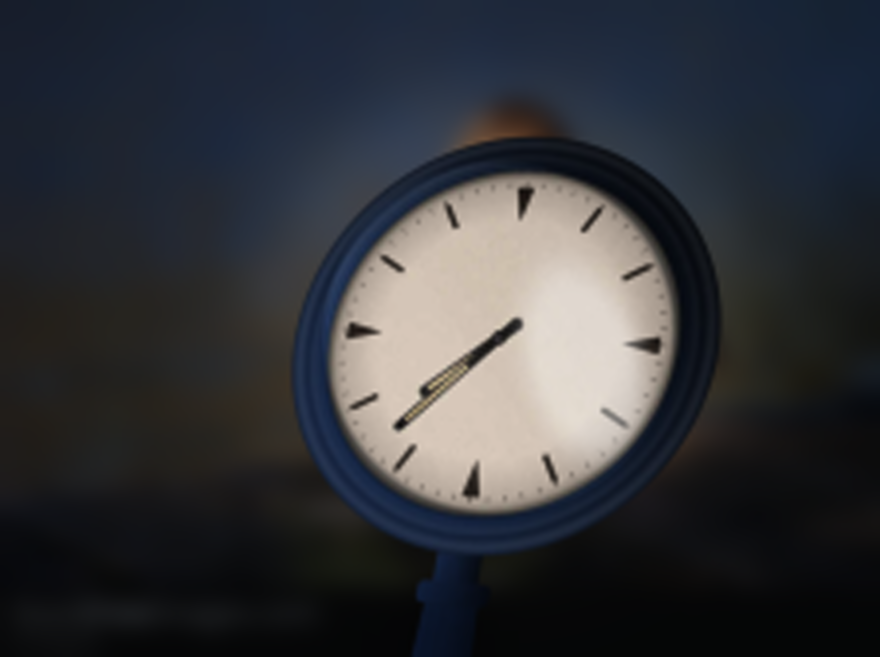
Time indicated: 7:37
